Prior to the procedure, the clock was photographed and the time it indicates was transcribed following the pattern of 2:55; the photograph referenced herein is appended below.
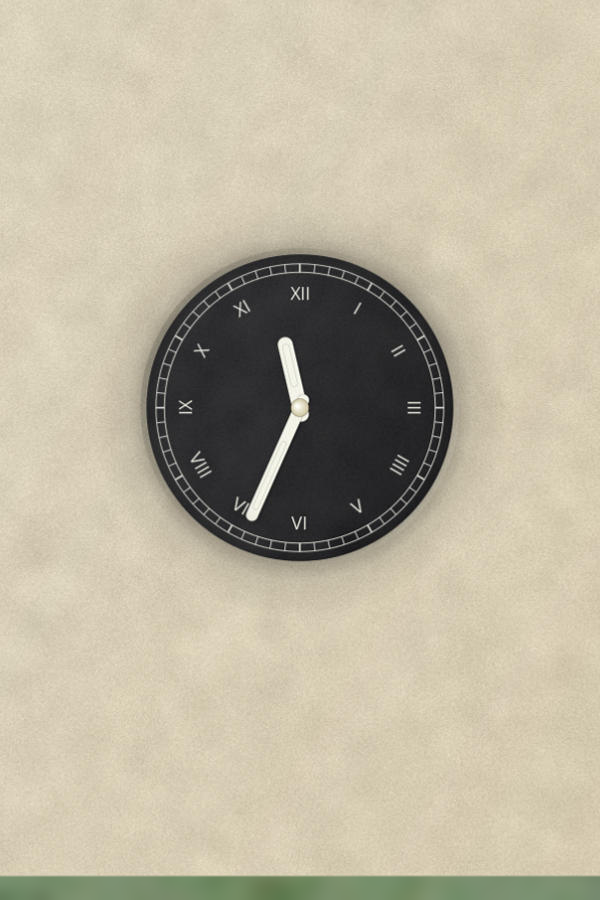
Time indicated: 11:34
